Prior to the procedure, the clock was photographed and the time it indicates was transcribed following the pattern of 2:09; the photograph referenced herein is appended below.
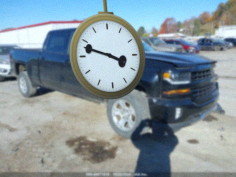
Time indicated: 3:48
